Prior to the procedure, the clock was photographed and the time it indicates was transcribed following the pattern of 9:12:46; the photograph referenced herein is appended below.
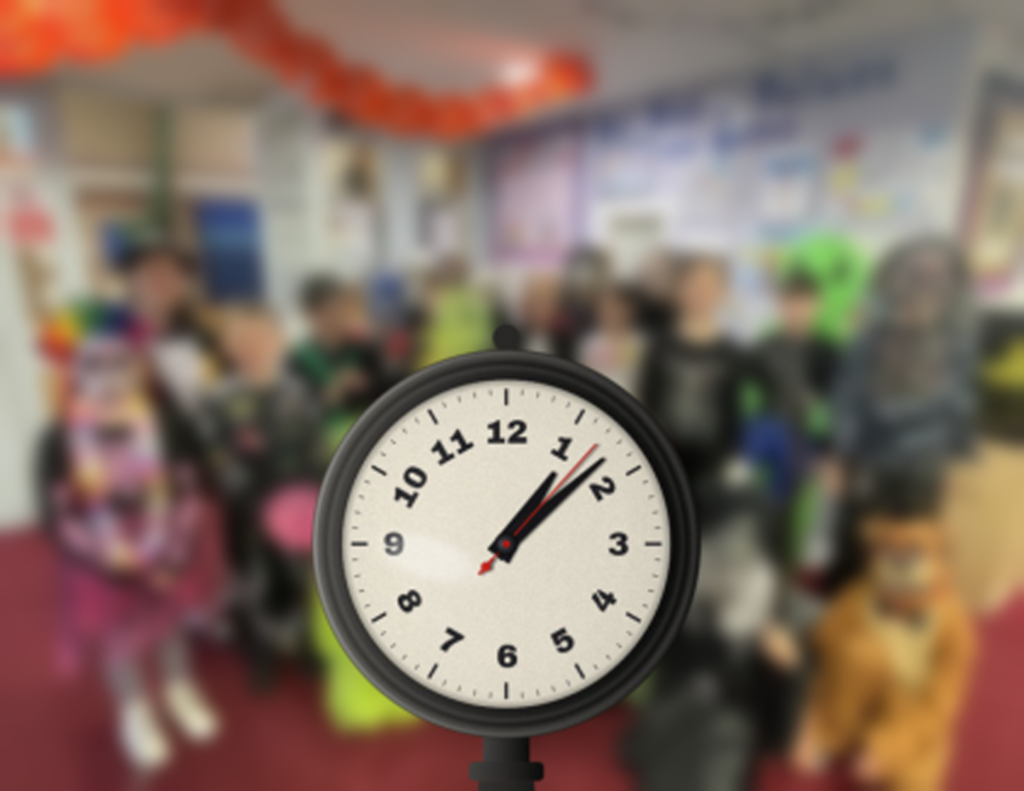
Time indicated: 1:08:07
